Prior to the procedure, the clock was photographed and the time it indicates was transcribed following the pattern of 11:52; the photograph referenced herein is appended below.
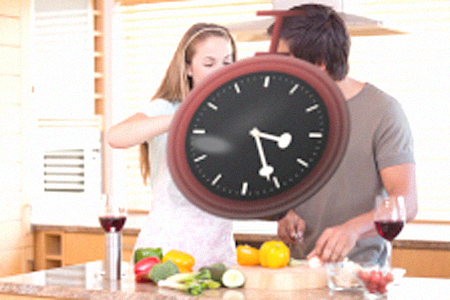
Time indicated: 3:26
